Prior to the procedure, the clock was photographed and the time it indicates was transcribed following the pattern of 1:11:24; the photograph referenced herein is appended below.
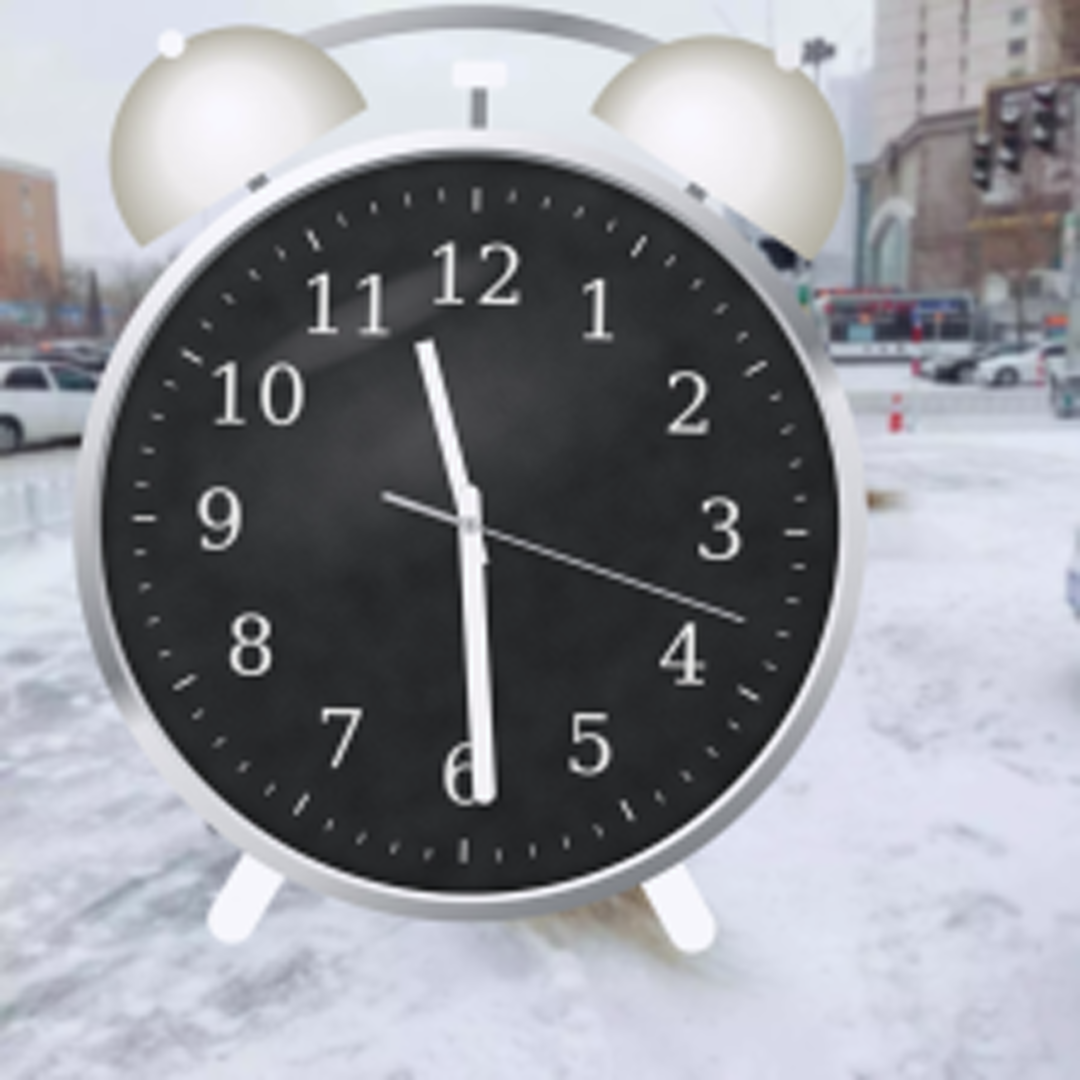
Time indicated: 11:29:18
